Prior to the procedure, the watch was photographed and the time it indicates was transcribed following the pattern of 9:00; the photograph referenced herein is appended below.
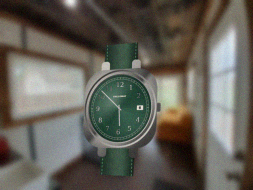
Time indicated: 5:52
